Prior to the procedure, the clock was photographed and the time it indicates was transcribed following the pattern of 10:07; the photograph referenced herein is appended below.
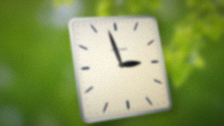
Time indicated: 2:58
